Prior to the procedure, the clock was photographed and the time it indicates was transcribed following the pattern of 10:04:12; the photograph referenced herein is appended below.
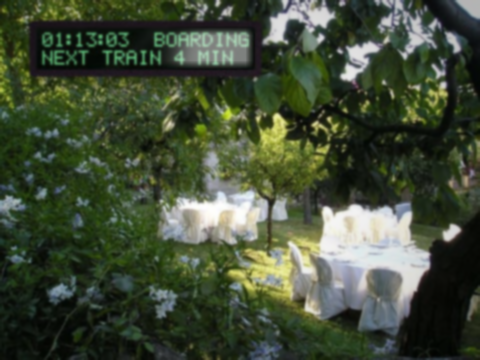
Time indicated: 1:13:03
